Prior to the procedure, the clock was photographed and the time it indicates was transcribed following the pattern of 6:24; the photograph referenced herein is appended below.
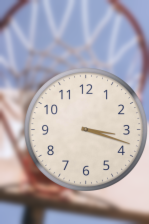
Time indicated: 3:18
